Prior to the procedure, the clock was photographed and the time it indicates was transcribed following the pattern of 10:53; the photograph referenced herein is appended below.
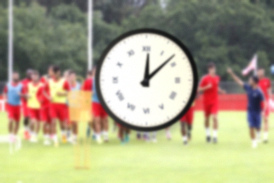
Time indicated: 12:08
